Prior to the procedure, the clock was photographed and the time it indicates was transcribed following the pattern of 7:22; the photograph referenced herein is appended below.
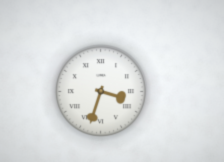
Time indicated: 3:33
